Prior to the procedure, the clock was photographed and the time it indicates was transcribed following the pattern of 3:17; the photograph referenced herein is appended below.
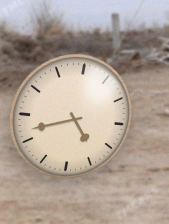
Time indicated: 4:42
